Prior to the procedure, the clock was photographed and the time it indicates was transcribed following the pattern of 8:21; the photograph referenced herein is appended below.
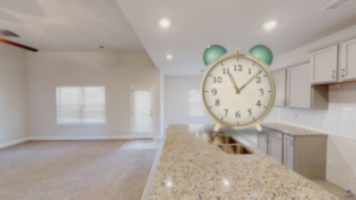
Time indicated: 11:08
